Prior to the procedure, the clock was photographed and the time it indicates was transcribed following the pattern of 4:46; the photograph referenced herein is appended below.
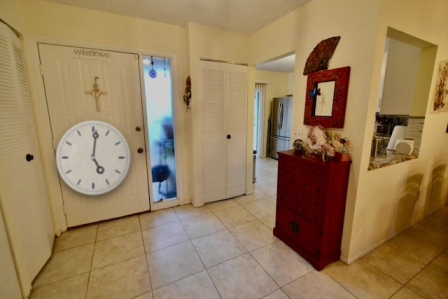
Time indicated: 5:01
